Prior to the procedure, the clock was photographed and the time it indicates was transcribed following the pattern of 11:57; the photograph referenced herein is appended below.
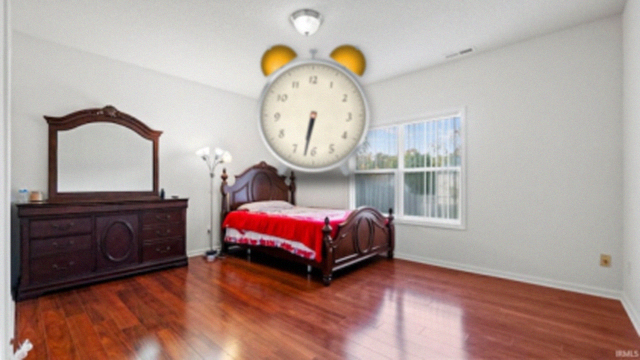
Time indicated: 6:32
